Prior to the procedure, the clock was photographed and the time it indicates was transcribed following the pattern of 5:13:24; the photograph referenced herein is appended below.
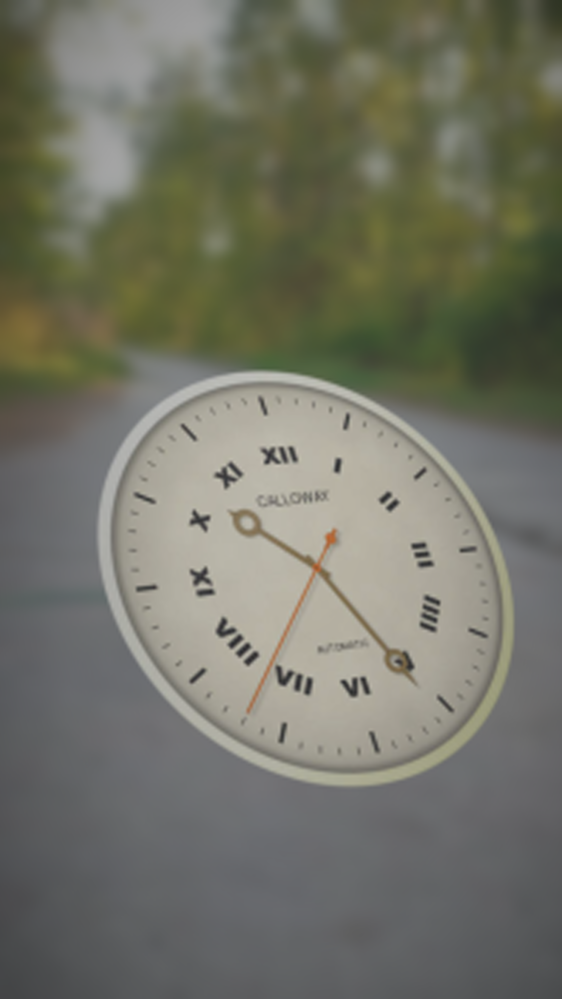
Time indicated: 10:25:37
